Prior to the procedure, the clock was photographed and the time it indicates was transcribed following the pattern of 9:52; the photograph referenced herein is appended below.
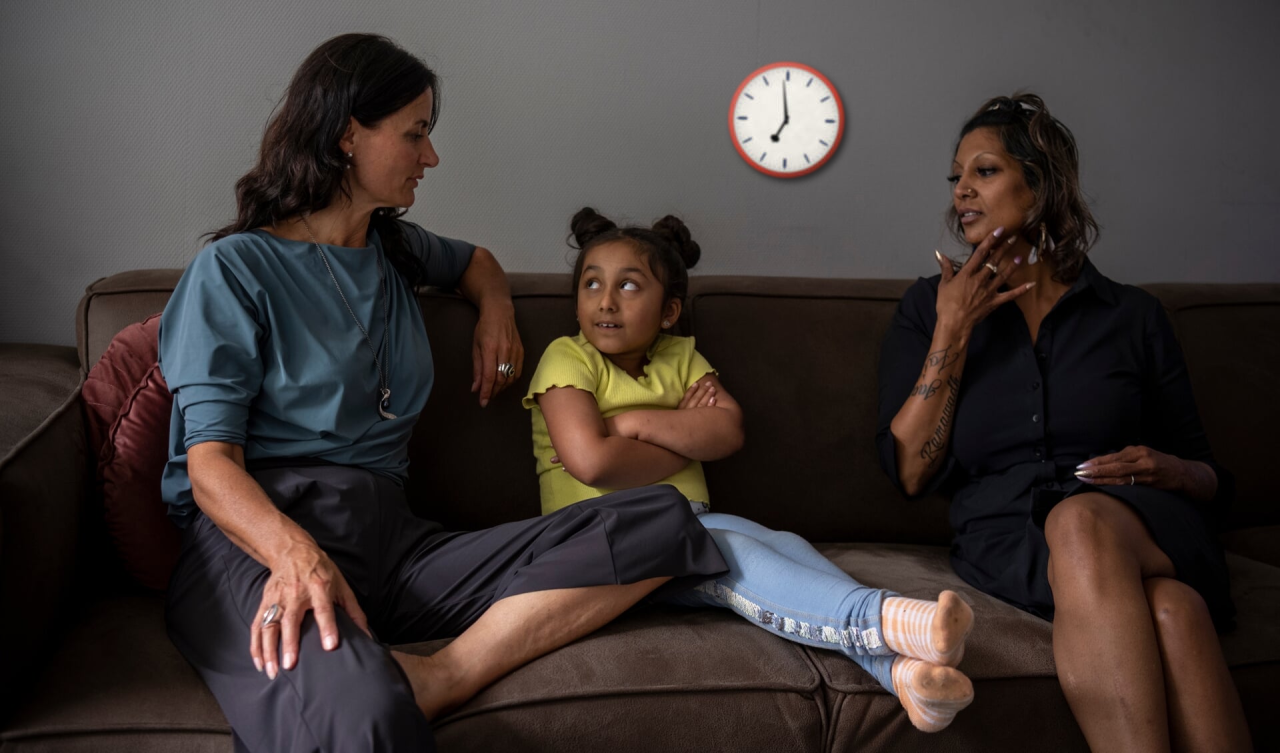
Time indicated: 6:59
